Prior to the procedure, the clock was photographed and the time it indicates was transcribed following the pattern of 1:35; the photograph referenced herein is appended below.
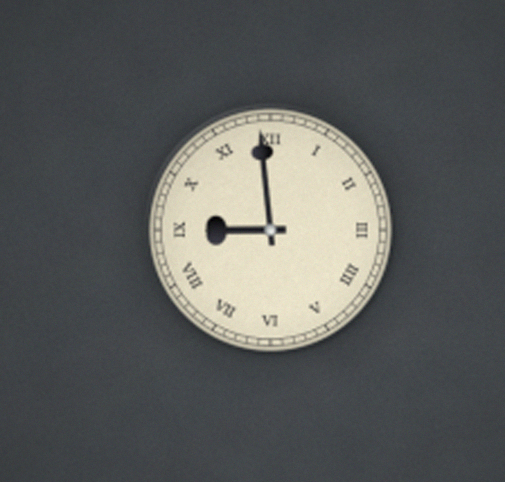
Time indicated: 8:59
